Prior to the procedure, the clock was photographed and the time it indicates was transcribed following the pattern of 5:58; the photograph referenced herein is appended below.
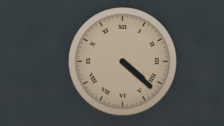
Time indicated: 4:22
